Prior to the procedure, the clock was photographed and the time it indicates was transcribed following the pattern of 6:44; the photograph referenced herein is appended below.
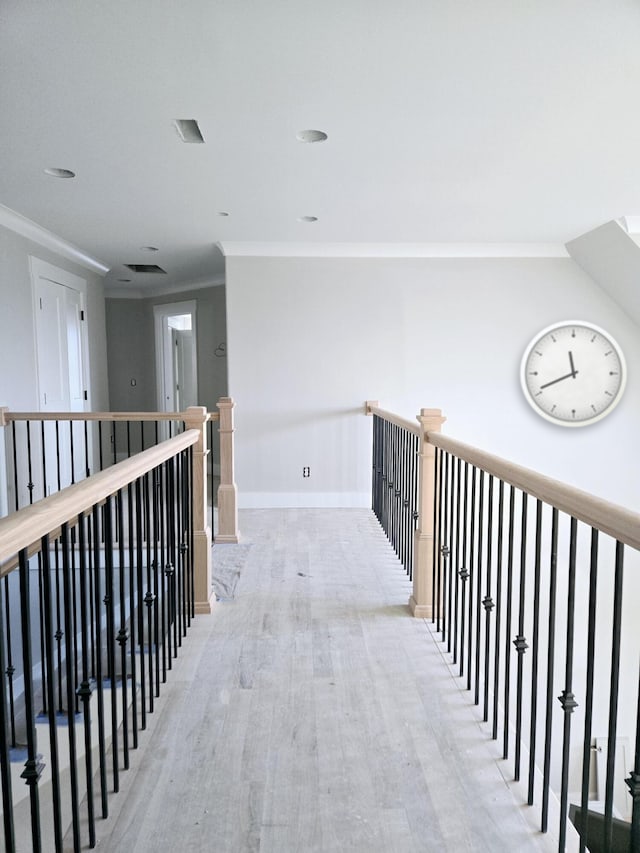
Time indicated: 11:41
